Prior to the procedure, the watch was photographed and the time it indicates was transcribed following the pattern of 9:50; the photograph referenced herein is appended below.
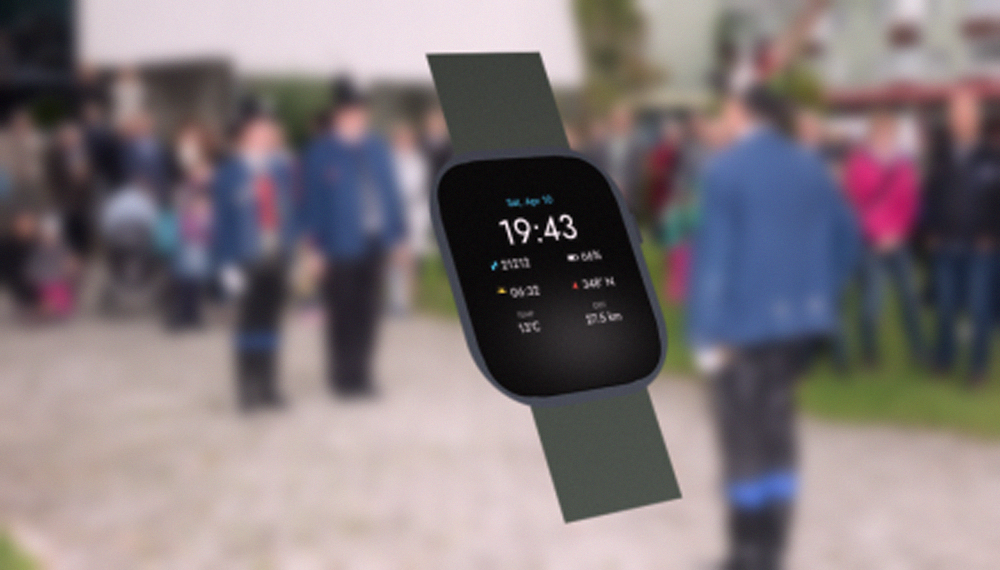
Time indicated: 19:43
